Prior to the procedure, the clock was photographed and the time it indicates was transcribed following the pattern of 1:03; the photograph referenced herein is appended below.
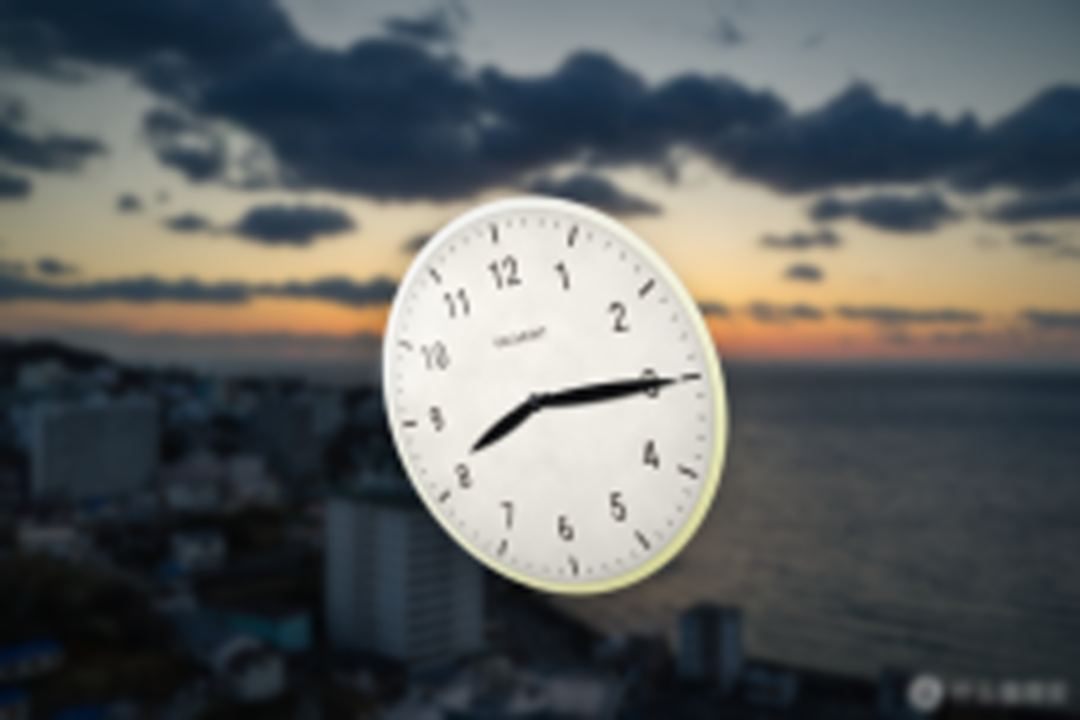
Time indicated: 8:15
